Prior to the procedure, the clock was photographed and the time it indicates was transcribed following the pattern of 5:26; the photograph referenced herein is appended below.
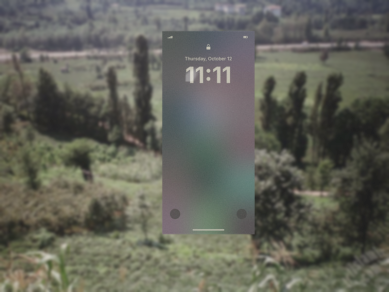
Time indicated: 11:11
